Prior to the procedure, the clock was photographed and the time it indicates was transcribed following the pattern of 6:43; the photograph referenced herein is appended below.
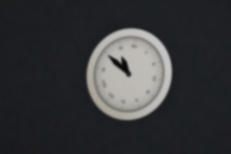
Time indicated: 10:50
